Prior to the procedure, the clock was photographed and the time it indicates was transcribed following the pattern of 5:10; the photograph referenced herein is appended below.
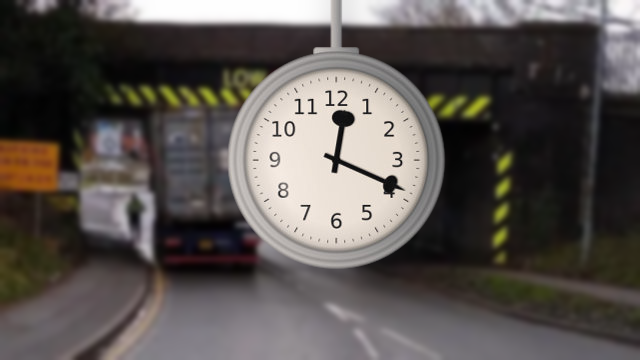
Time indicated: 12:19
